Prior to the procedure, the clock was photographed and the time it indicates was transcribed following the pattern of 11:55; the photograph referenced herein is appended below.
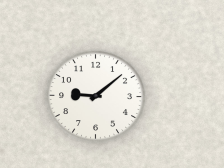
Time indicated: 9:08
